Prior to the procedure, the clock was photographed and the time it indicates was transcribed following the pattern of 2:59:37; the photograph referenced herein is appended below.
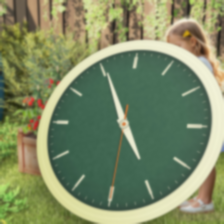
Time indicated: 4:55:30
